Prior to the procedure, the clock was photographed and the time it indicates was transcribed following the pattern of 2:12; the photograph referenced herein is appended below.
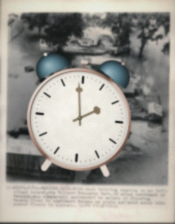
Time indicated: 1:59
